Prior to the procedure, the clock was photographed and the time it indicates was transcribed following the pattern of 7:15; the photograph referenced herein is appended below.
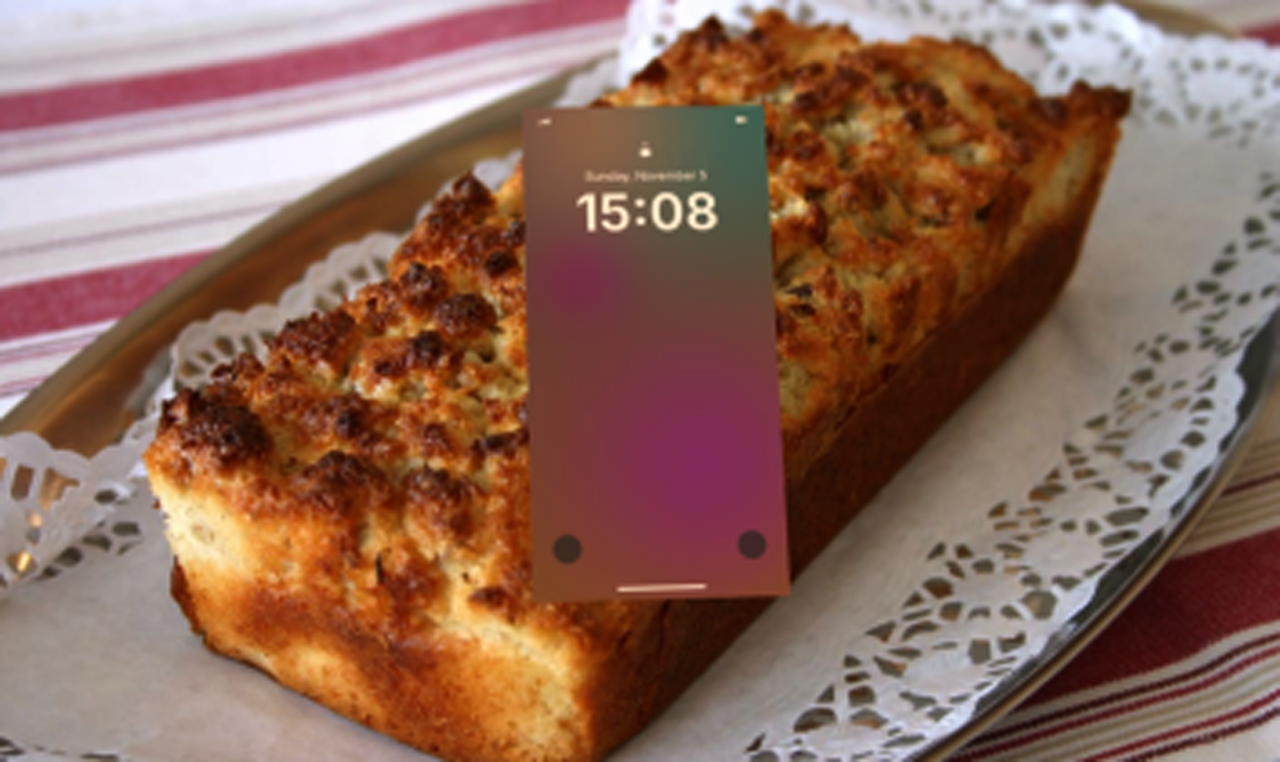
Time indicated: 15:08
